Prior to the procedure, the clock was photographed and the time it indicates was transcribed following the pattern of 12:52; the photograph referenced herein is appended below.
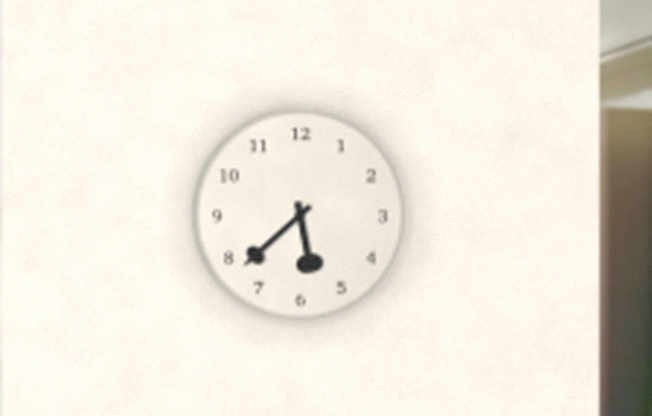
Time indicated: 5:38
